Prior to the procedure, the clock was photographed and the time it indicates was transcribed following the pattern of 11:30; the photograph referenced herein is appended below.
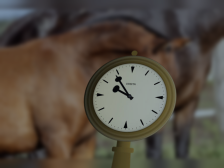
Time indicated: 9:54
